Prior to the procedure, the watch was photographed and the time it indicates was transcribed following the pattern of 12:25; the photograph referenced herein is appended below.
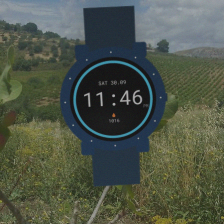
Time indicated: 11:46
